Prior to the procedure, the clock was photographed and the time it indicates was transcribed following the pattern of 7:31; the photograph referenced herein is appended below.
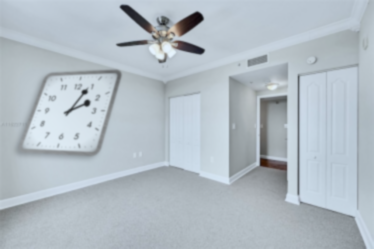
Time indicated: 2:04
